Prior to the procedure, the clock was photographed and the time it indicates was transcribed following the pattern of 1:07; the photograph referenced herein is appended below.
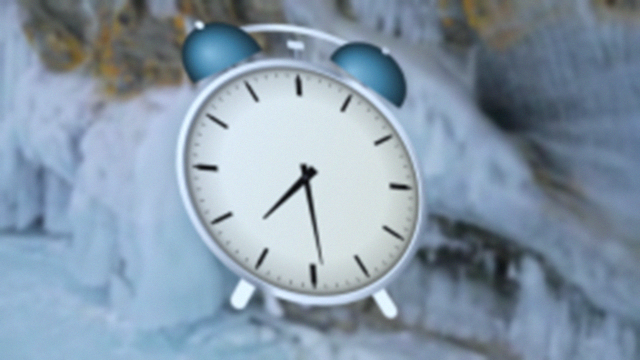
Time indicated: 7:29
